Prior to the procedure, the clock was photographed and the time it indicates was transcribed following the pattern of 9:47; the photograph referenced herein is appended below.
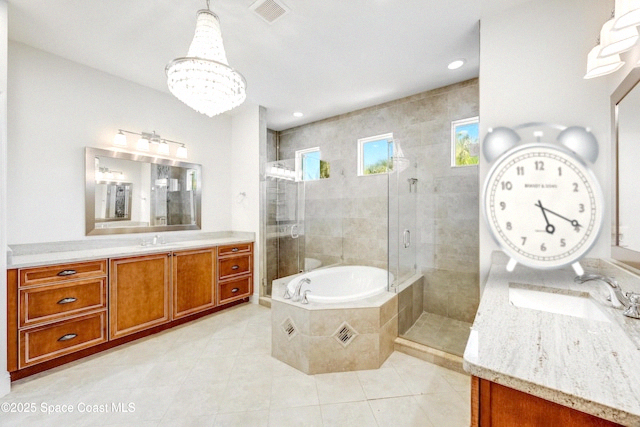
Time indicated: 5:19
